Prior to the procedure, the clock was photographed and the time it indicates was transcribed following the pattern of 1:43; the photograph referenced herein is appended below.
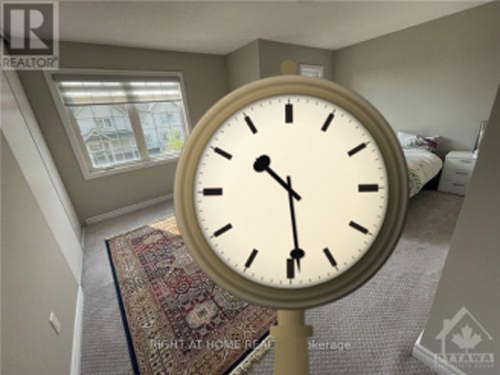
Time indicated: 10:29
